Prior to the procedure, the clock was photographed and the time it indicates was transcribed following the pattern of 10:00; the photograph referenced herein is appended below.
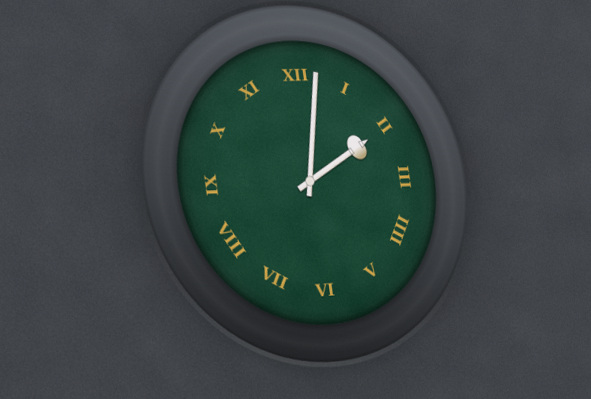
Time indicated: 2:02
